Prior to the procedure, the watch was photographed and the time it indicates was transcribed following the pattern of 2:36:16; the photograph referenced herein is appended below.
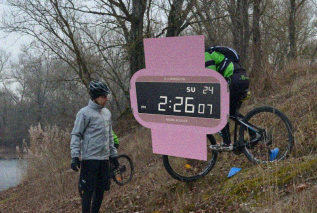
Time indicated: 2:26:07
